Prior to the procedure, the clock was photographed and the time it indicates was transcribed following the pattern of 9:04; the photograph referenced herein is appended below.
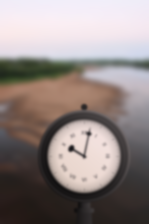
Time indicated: 10:02
